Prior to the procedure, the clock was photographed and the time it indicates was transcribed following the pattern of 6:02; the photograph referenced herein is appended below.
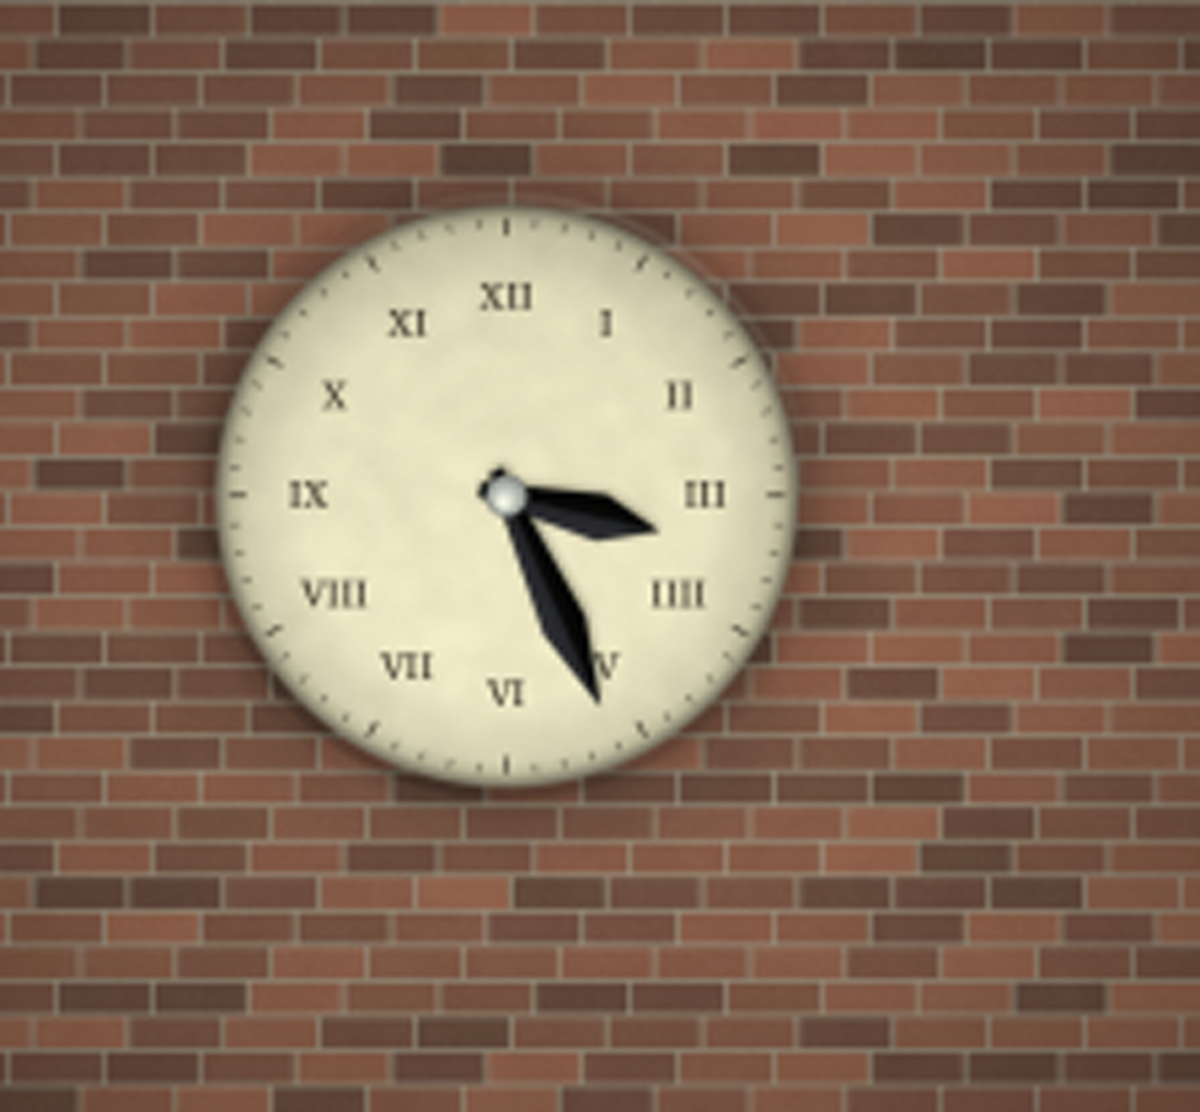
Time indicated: 3:26
